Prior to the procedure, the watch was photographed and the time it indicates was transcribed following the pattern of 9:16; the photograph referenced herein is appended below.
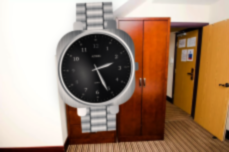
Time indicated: 2:26
